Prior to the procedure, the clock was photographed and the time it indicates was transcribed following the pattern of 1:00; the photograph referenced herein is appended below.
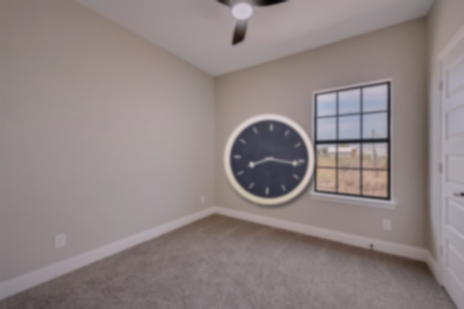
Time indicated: 8:16
